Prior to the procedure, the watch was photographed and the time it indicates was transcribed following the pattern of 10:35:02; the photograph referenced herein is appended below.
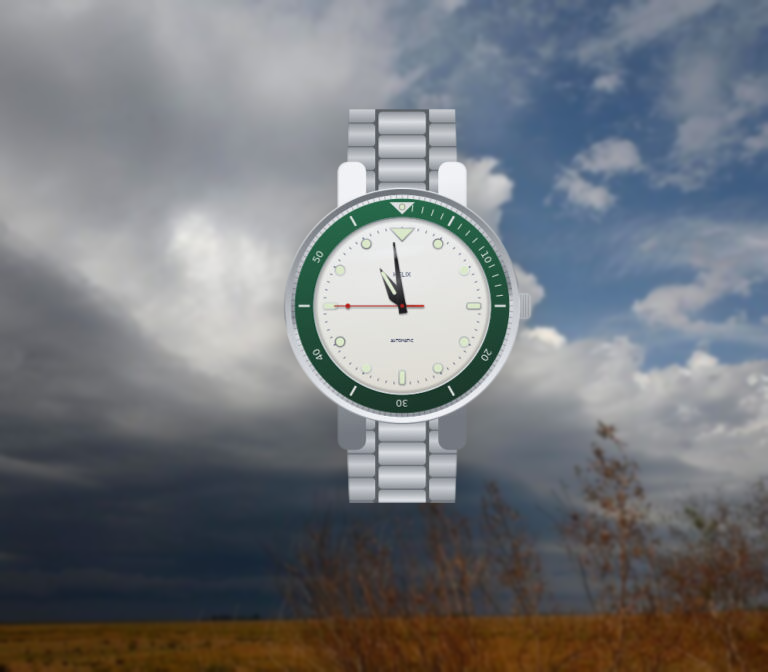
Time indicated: 10:58:45
